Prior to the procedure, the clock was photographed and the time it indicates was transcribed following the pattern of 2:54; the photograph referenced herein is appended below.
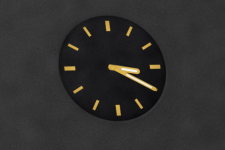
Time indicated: 3:20
